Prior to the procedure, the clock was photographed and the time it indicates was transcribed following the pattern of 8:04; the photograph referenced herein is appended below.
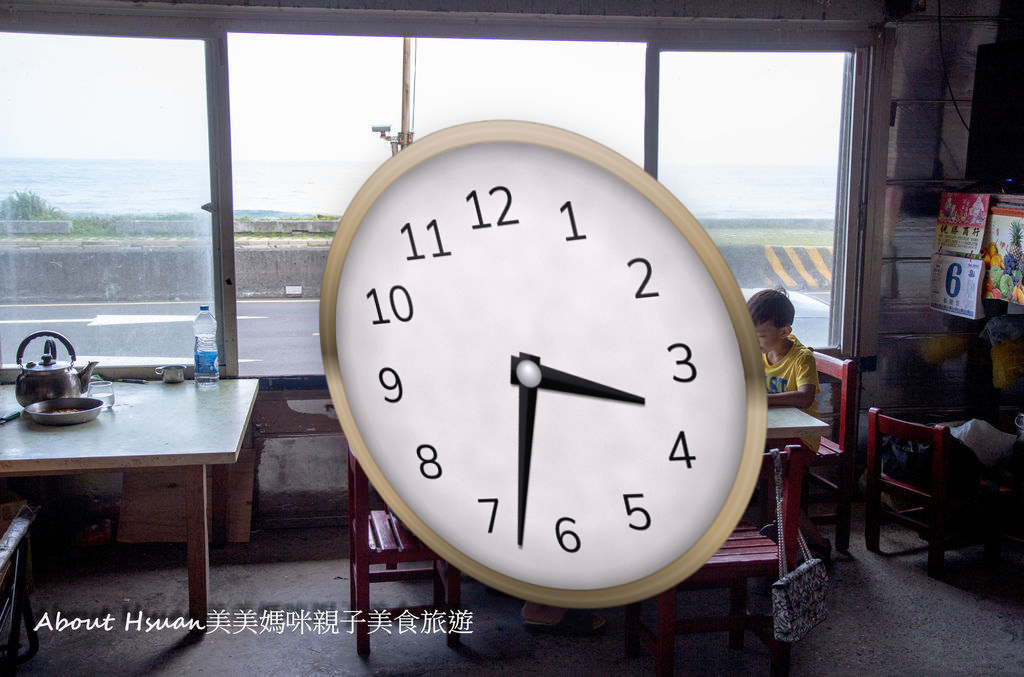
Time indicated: 3:33
